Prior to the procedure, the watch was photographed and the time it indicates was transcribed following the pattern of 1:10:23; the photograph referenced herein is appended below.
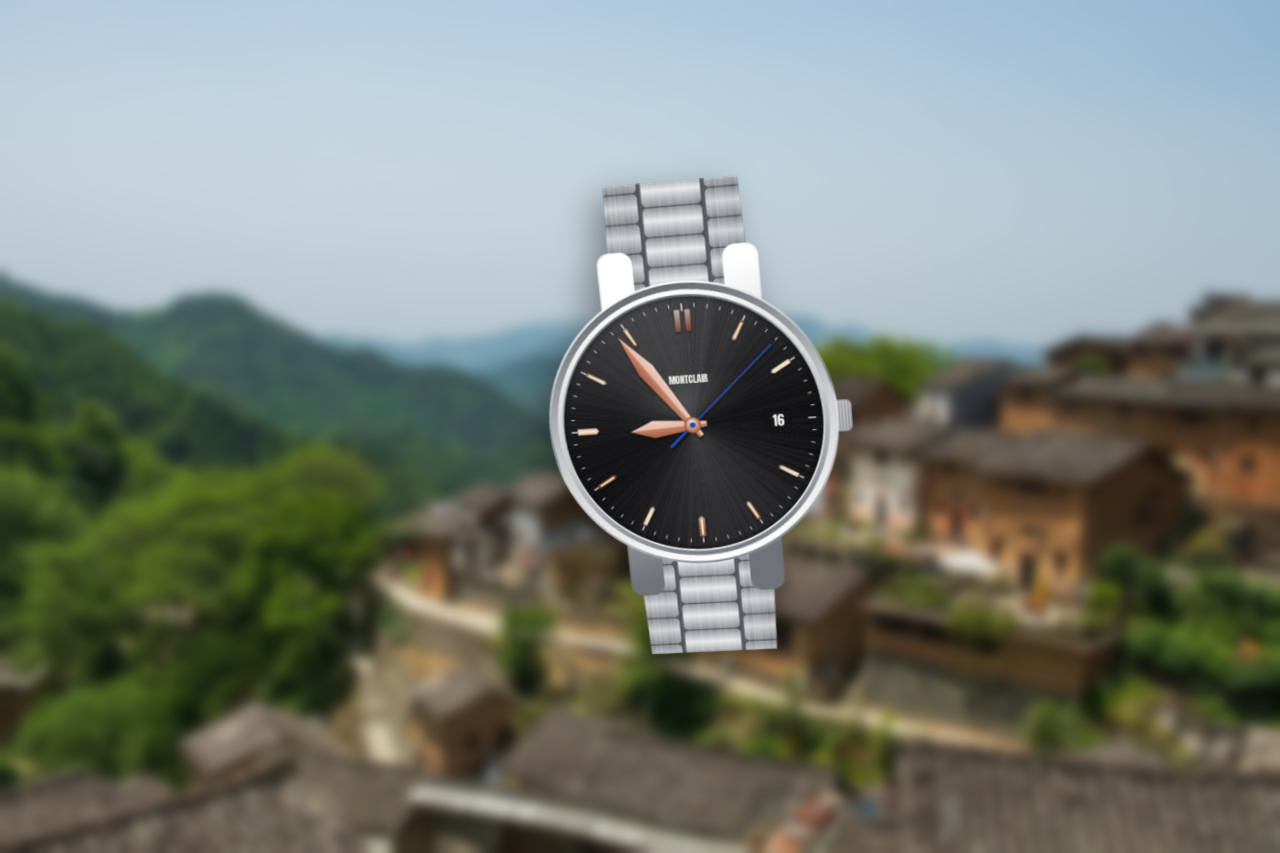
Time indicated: 8:54:08
